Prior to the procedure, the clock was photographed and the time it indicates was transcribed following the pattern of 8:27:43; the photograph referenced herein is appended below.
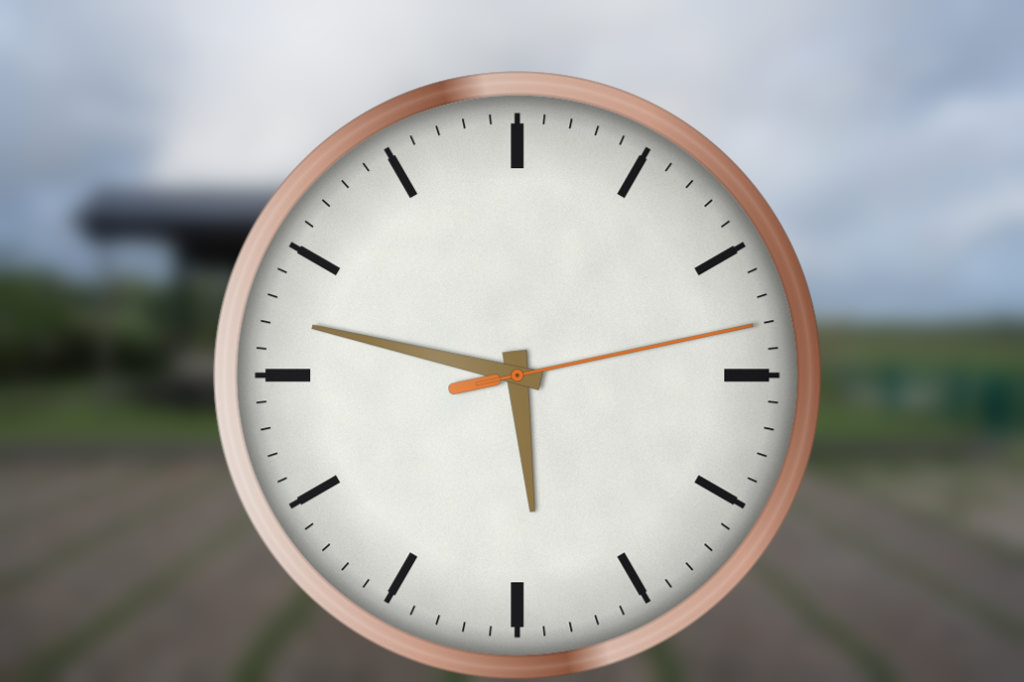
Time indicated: 5:47:13
